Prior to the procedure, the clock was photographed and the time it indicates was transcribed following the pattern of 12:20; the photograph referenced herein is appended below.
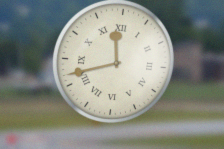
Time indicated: 11:42
